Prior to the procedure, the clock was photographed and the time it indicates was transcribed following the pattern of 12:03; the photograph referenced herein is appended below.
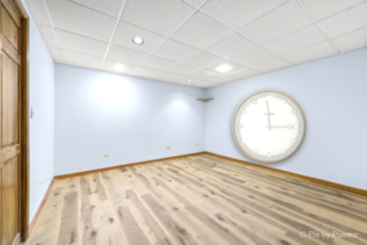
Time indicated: 2:59
